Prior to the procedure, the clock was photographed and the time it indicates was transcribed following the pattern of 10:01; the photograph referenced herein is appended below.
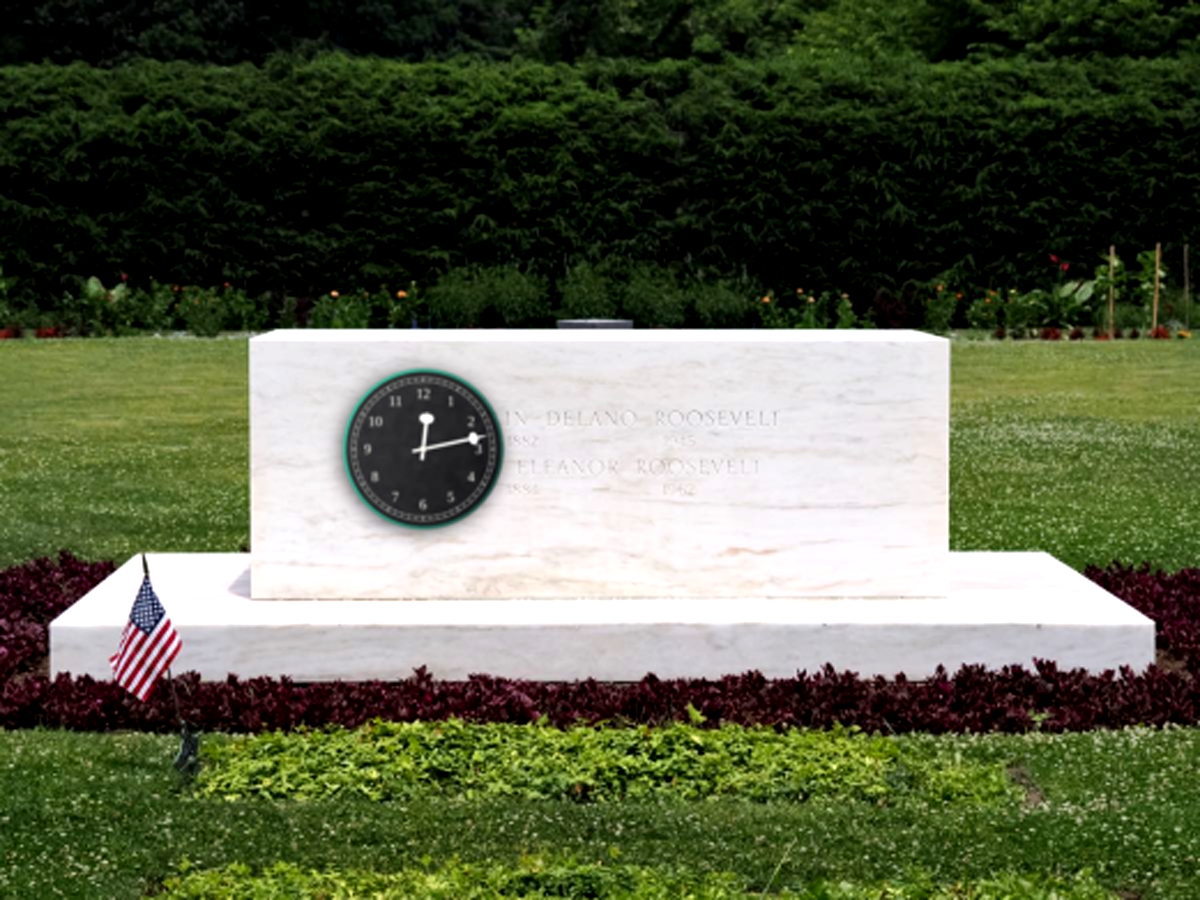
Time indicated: 12:13
